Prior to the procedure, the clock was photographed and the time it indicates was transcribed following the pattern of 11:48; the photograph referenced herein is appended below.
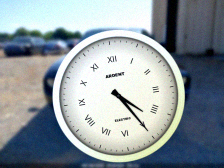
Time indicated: 4:25
